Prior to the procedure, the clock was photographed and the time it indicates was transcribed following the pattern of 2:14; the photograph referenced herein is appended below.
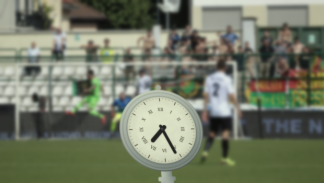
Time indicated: 7:26
